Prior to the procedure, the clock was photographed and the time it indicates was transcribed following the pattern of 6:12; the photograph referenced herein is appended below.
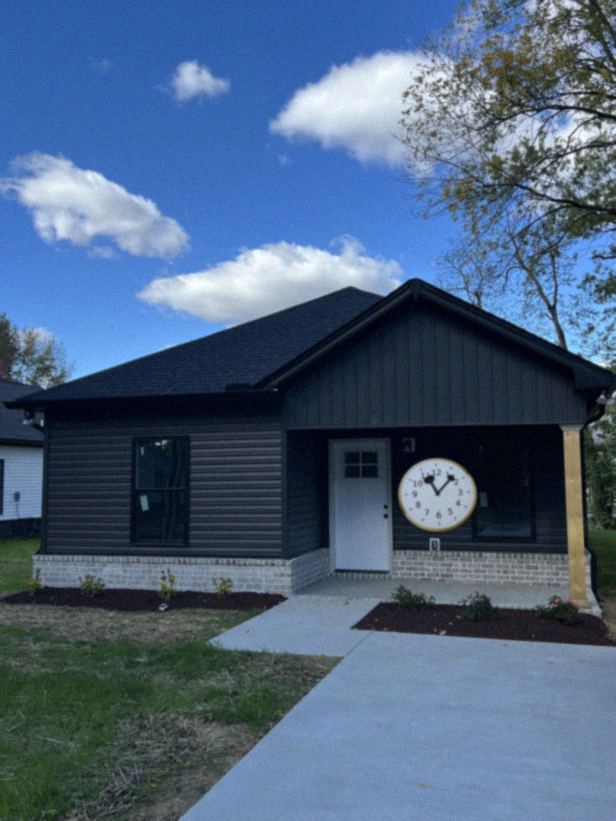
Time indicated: 11:07
